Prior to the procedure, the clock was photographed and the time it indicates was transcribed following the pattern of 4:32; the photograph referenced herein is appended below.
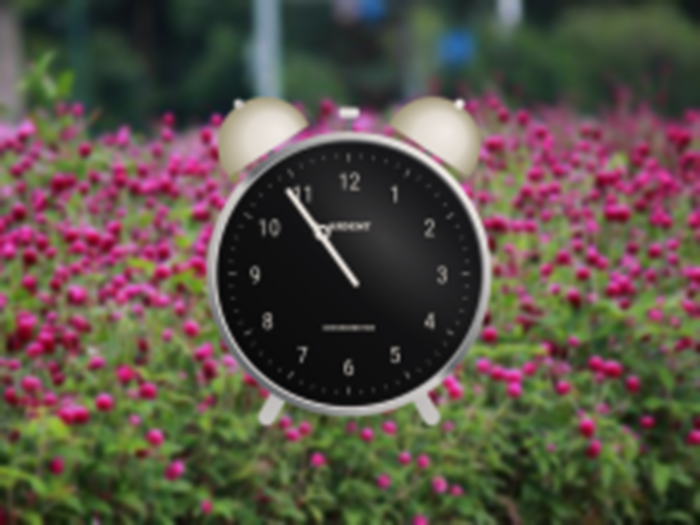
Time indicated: 10:54
